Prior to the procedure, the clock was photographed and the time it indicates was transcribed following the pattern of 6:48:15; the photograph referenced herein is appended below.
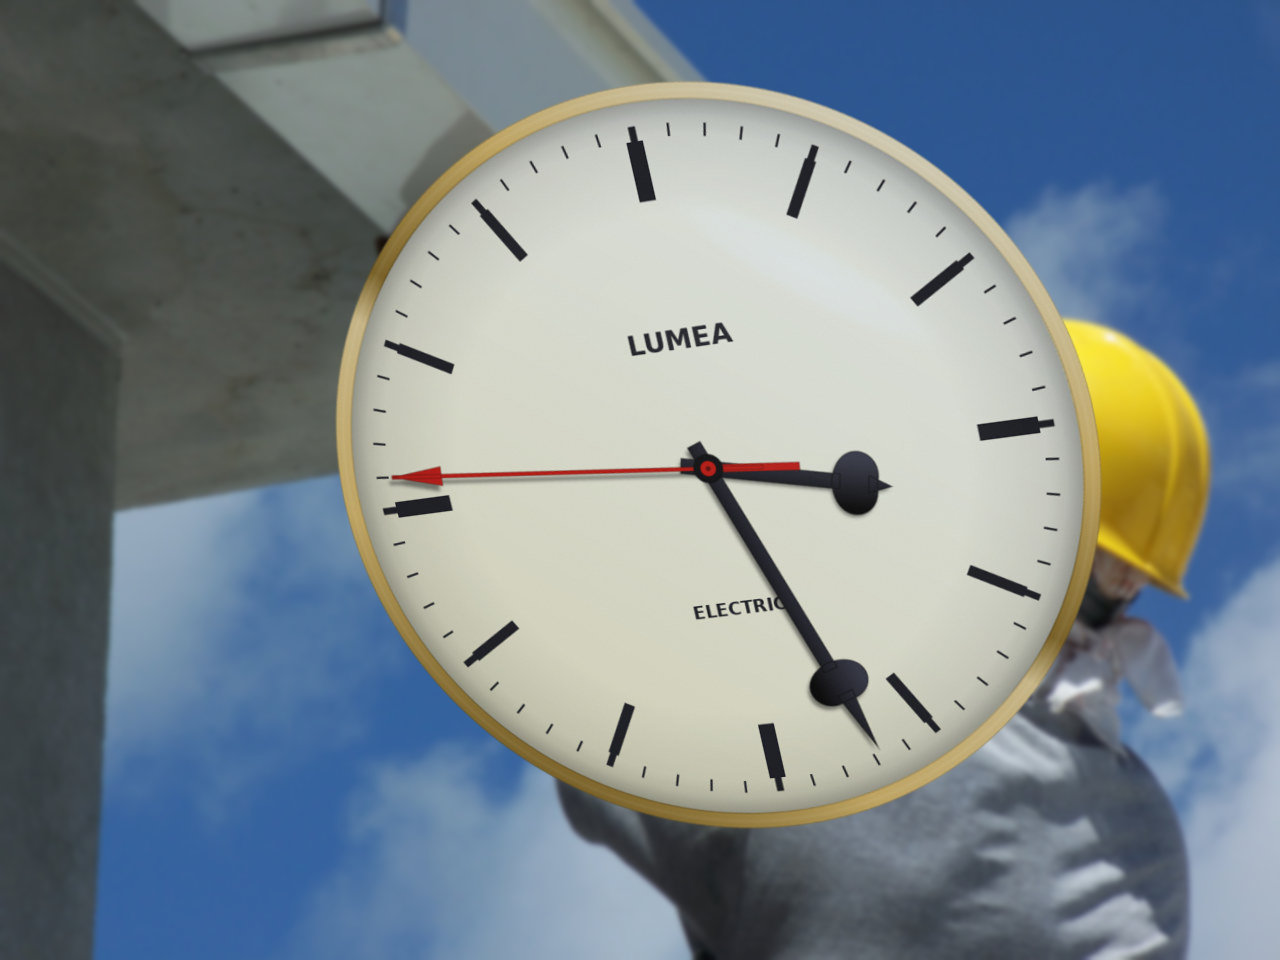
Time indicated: 3:26:46
